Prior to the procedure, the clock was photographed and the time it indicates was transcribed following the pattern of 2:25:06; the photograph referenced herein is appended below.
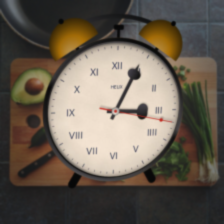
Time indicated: 3:04:17
